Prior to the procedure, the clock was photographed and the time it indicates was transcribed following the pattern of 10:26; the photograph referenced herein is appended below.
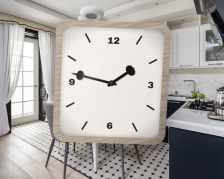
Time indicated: 1:47
